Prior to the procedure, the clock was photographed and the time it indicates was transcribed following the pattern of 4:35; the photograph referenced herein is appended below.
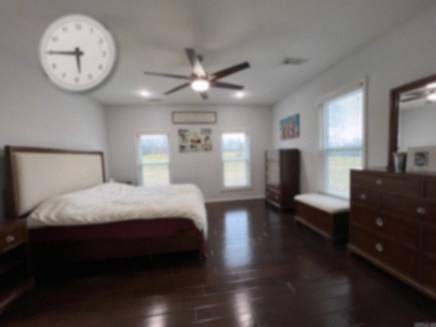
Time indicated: 5:45
